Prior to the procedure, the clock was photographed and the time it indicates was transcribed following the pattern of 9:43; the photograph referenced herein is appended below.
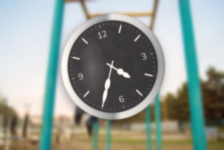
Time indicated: 4:35
